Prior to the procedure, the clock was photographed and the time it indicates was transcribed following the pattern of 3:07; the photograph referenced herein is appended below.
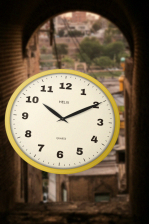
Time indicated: 10:10
